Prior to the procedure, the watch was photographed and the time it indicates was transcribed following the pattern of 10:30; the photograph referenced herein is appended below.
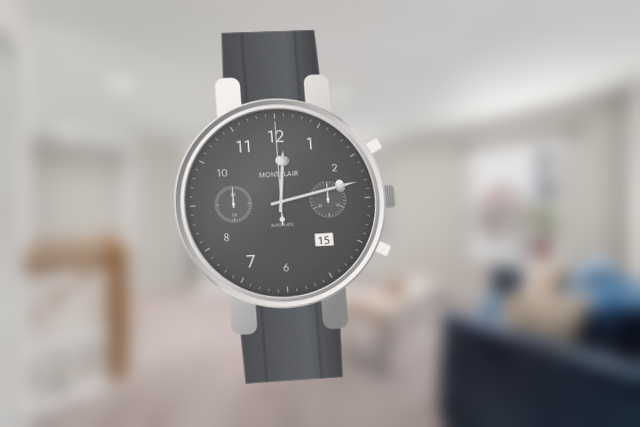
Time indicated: 12:13
